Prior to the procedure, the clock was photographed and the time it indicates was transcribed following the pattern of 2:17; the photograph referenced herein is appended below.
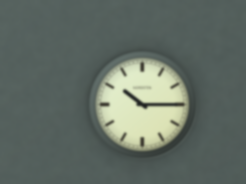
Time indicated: 10:15
